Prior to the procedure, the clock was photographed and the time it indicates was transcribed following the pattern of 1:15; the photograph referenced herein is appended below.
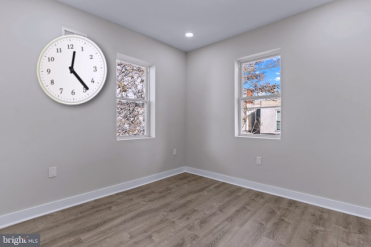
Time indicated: 12:24
